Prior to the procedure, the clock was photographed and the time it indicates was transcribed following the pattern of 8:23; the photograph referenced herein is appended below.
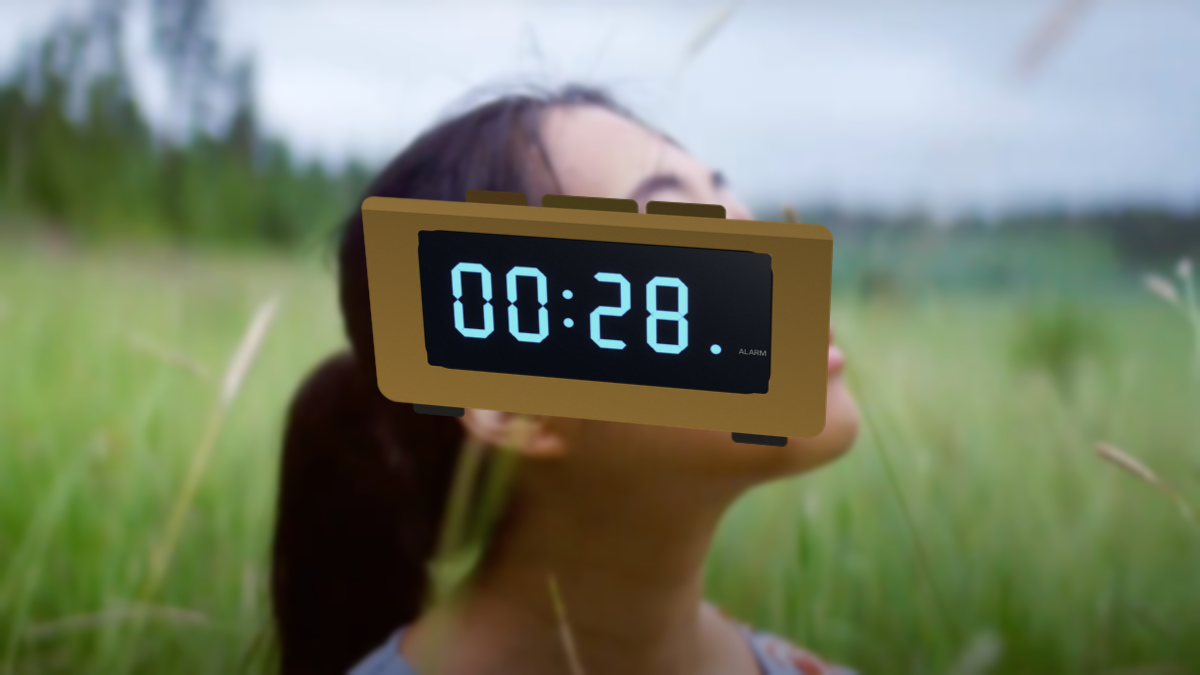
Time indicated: 0:28
